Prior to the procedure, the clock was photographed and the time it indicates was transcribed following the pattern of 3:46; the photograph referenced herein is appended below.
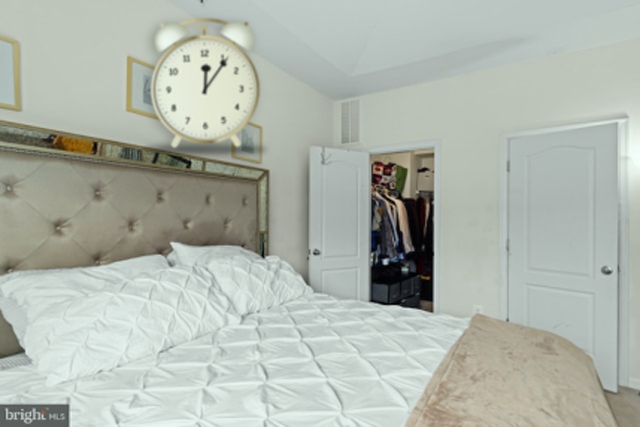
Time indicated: 12:06
